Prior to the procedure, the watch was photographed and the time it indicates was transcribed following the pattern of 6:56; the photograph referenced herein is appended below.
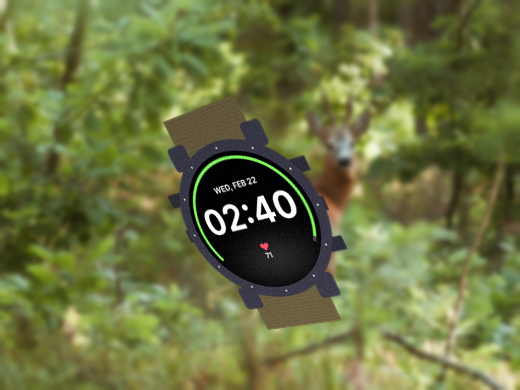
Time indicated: 2:40
